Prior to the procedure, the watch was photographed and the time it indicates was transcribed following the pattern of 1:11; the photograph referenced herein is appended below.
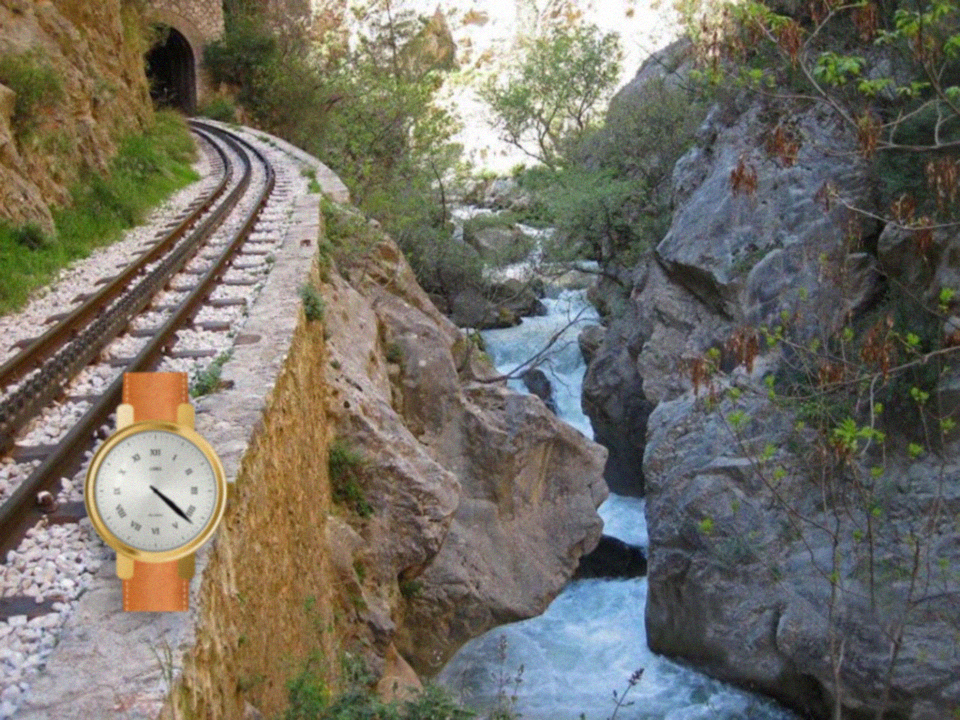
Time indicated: 4:22
